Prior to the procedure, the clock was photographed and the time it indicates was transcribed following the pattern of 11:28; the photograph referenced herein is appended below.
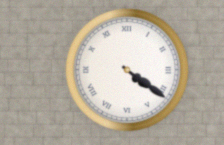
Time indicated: 4:21
